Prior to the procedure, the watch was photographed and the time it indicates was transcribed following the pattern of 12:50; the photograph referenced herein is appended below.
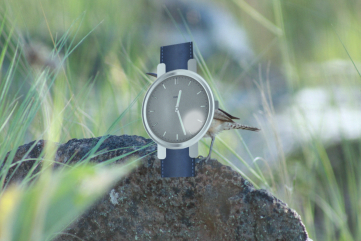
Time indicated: 12:27
